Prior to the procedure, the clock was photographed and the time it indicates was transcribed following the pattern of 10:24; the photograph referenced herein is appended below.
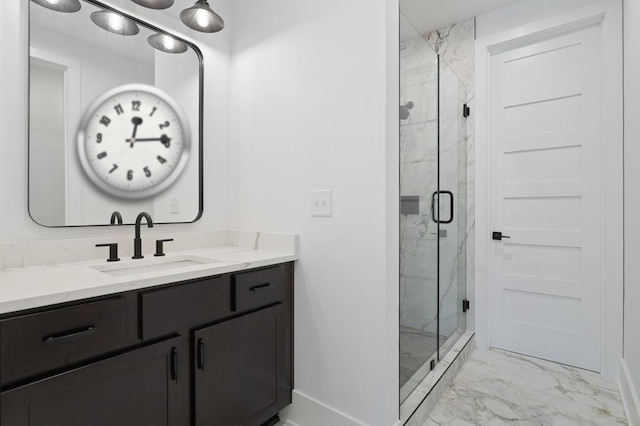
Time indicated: 12:14
